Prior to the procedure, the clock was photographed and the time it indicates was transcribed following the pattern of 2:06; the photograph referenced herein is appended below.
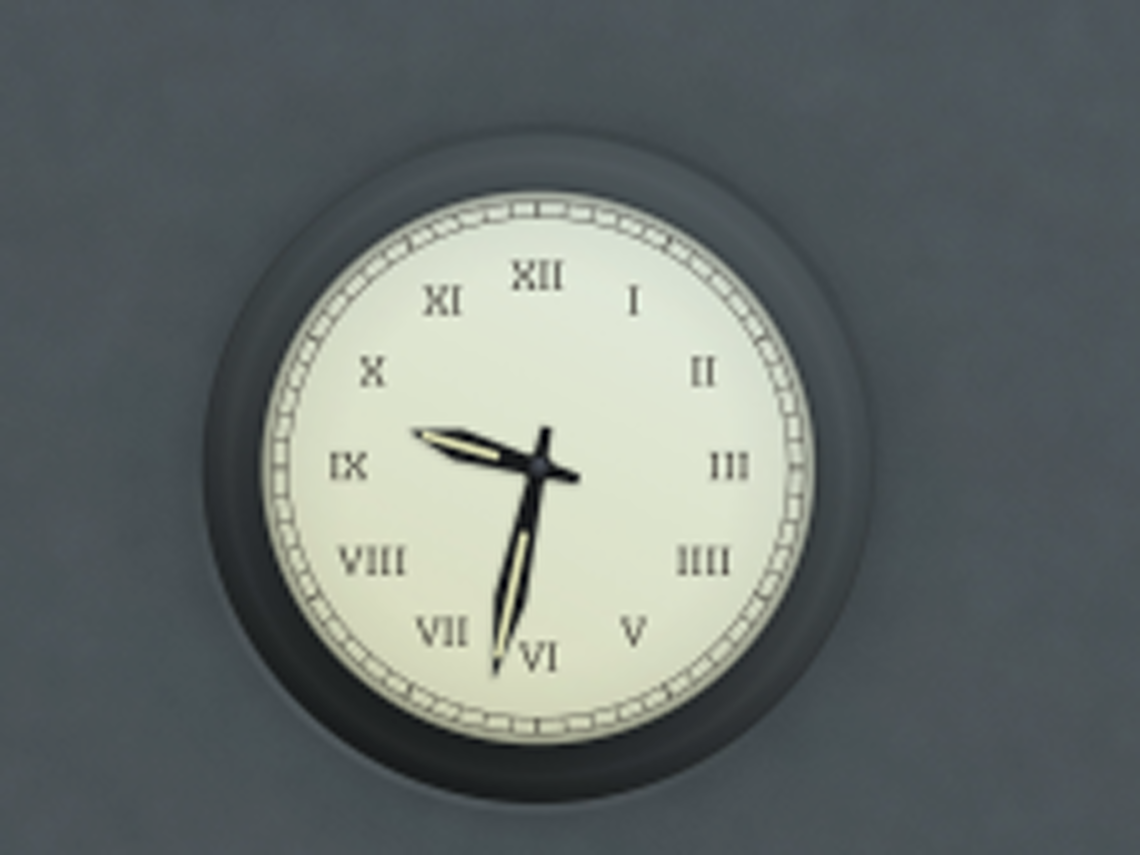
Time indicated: 9:32
